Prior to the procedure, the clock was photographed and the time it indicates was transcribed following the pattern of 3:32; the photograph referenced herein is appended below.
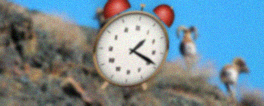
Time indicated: 1:19
